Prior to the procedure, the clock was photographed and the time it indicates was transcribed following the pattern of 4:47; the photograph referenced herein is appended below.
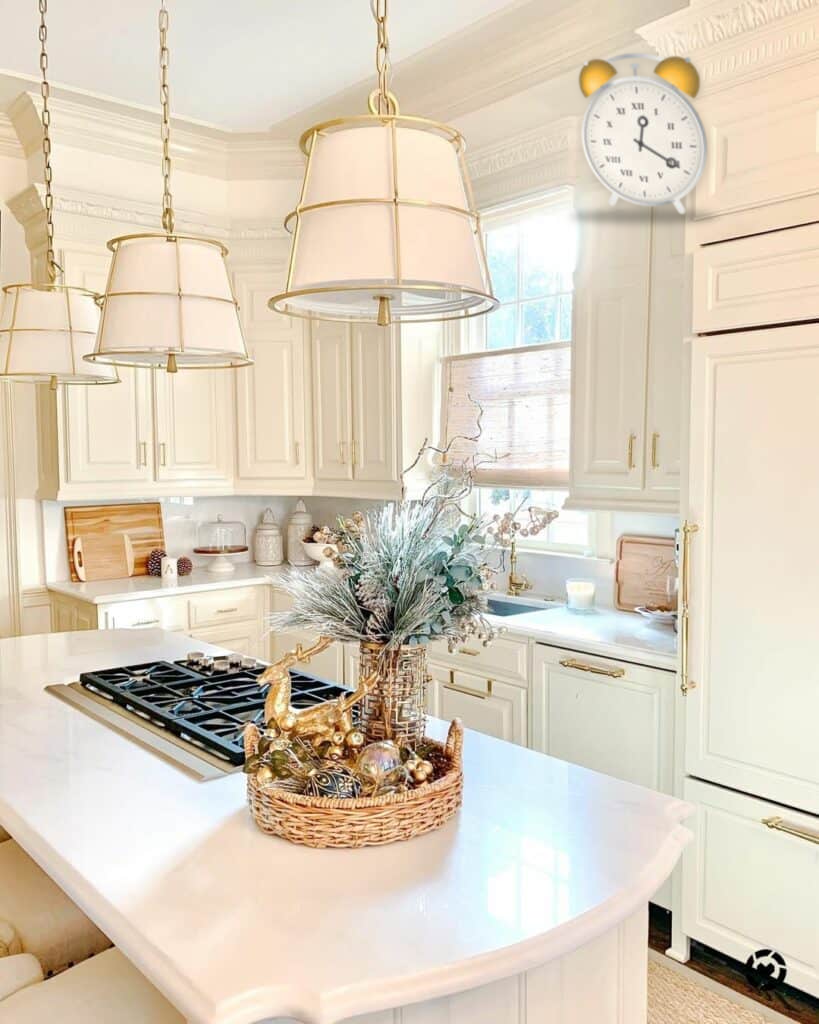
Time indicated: 12:20
